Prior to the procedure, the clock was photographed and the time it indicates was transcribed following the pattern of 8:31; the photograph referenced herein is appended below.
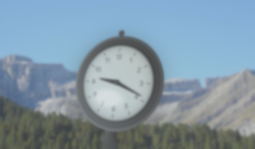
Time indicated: 9:19
